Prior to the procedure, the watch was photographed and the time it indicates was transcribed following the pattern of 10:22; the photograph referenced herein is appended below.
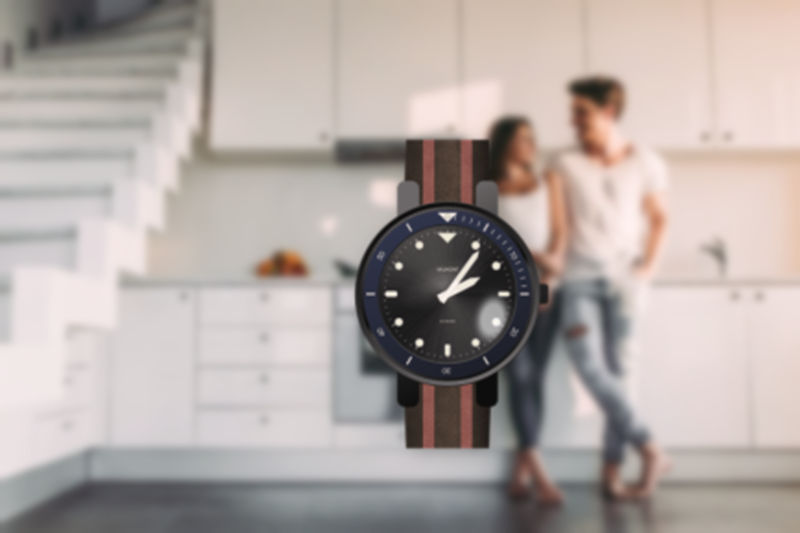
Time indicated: 2:06
